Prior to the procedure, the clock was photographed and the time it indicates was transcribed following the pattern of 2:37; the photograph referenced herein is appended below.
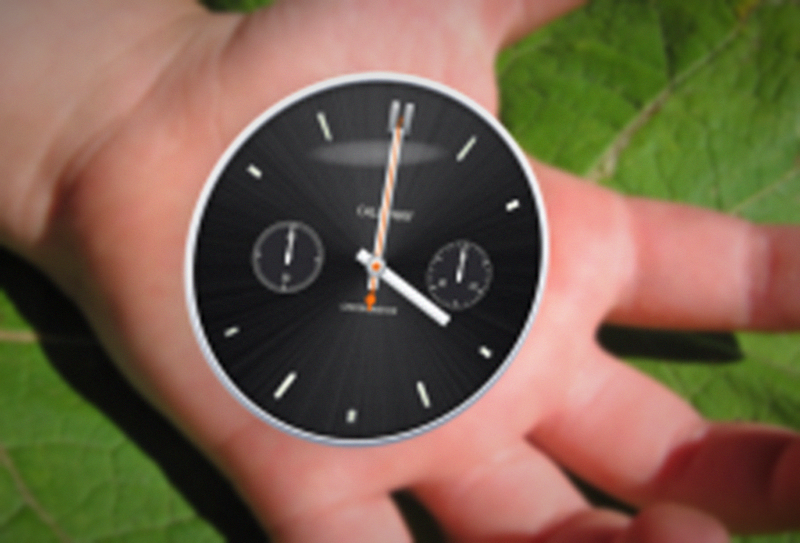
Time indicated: 4:00
